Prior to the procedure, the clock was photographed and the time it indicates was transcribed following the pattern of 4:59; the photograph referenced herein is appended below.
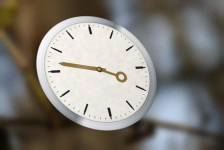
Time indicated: 3:47
